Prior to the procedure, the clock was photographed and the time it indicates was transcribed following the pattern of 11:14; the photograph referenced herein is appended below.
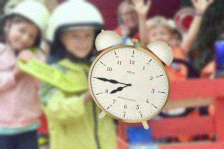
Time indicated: 7:45
